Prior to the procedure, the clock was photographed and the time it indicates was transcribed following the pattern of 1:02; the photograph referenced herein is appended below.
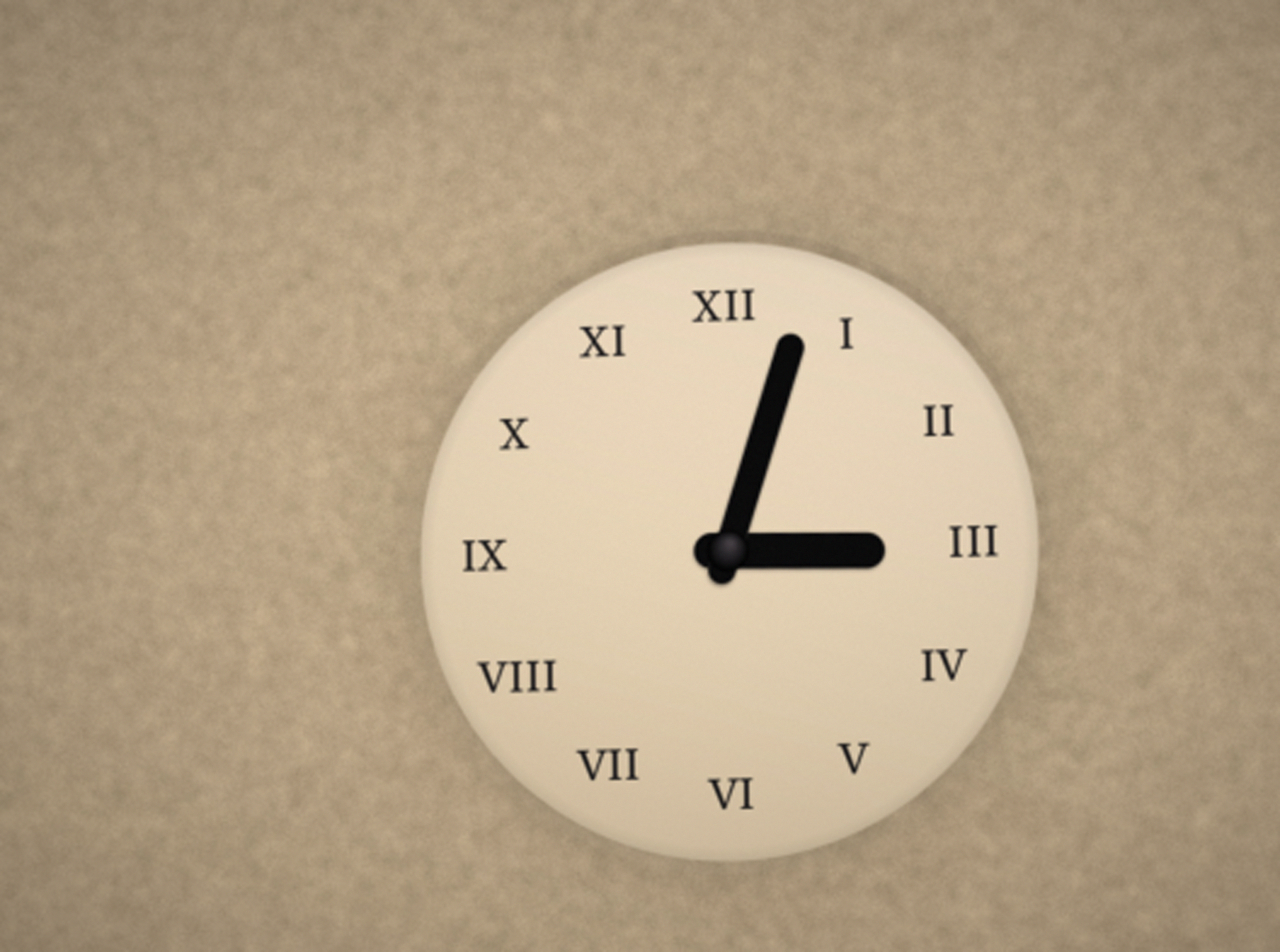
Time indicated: 3:03
